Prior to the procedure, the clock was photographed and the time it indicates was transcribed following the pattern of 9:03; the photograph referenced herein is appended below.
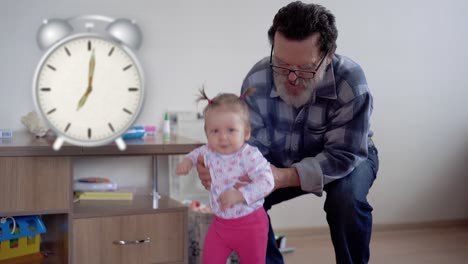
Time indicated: 7:01
